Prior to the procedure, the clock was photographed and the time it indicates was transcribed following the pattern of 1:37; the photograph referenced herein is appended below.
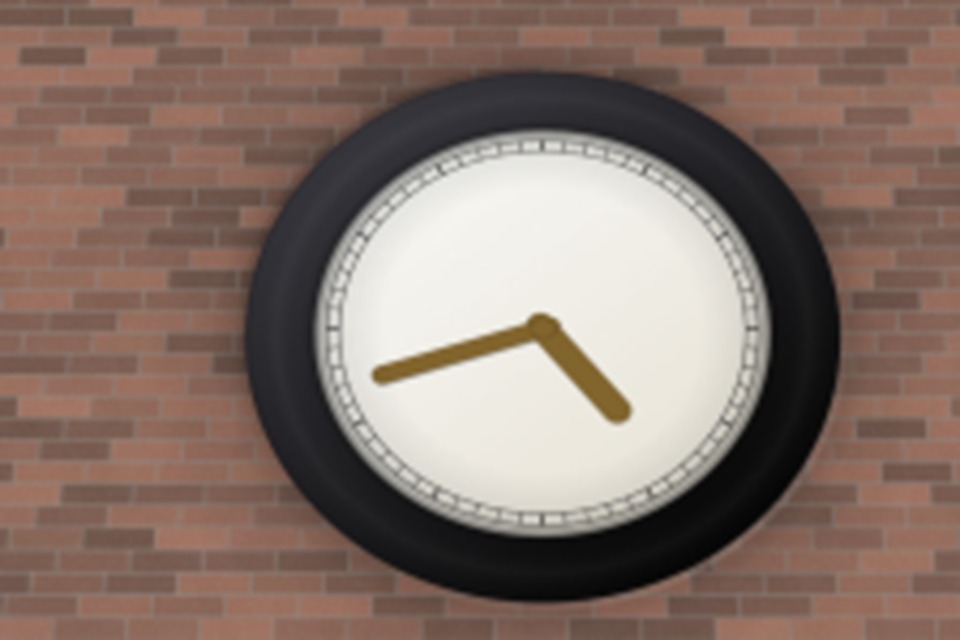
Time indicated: 4:42
